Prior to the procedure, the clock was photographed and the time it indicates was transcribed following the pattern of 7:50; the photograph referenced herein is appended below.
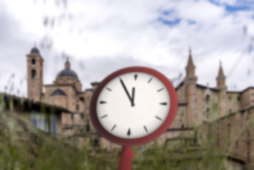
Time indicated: 11:55
